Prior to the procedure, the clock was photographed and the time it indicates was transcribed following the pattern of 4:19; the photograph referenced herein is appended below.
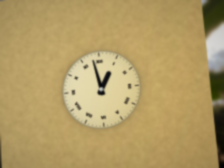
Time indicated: 12:58
